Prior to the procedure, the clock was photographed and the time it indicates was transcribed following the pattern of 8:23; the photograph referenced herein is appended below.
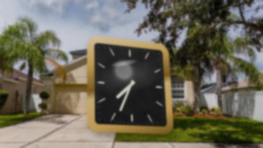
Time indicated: 7:34
